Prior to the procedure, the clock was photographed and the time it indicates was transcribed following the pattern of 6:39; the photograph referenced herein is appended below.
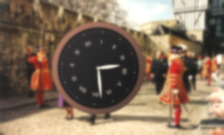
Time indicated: 3:33
